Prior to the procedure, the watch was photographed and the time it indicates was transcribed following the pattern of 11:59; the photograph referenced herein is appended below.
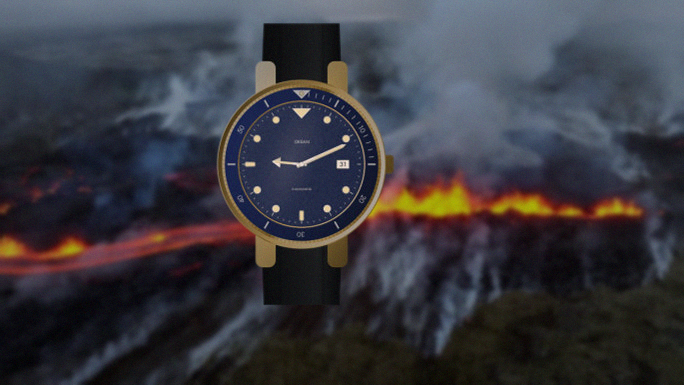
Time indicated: 9:11
